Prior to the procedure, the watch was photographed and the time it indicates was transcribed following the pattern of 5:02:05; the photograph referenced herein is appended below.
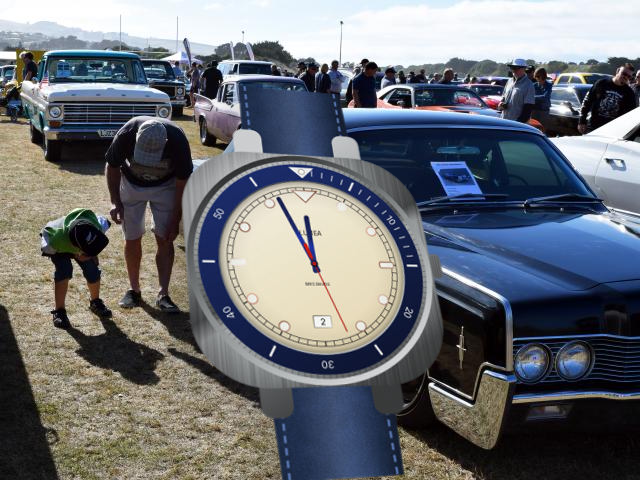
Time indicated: 11:56:27
